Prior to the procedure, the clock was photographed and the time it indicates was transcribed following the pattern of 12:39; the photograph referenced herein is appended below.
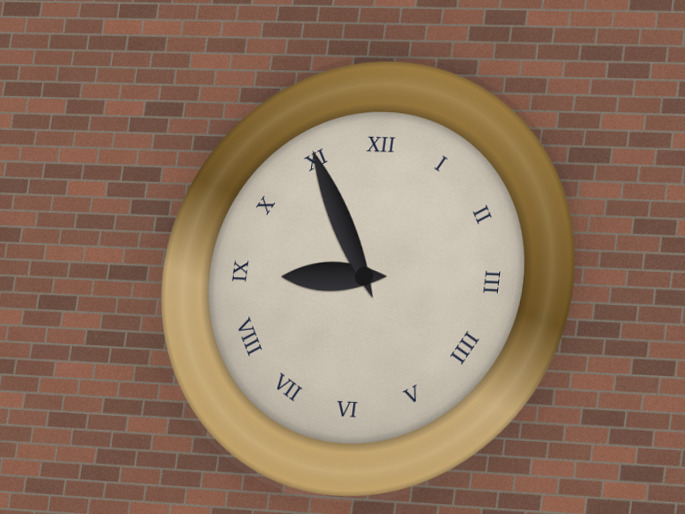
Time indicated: 8:55
